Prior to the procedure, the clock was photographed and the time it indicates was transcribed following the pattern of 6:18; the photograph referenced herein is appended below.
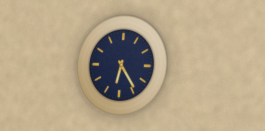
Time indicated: 6:24
